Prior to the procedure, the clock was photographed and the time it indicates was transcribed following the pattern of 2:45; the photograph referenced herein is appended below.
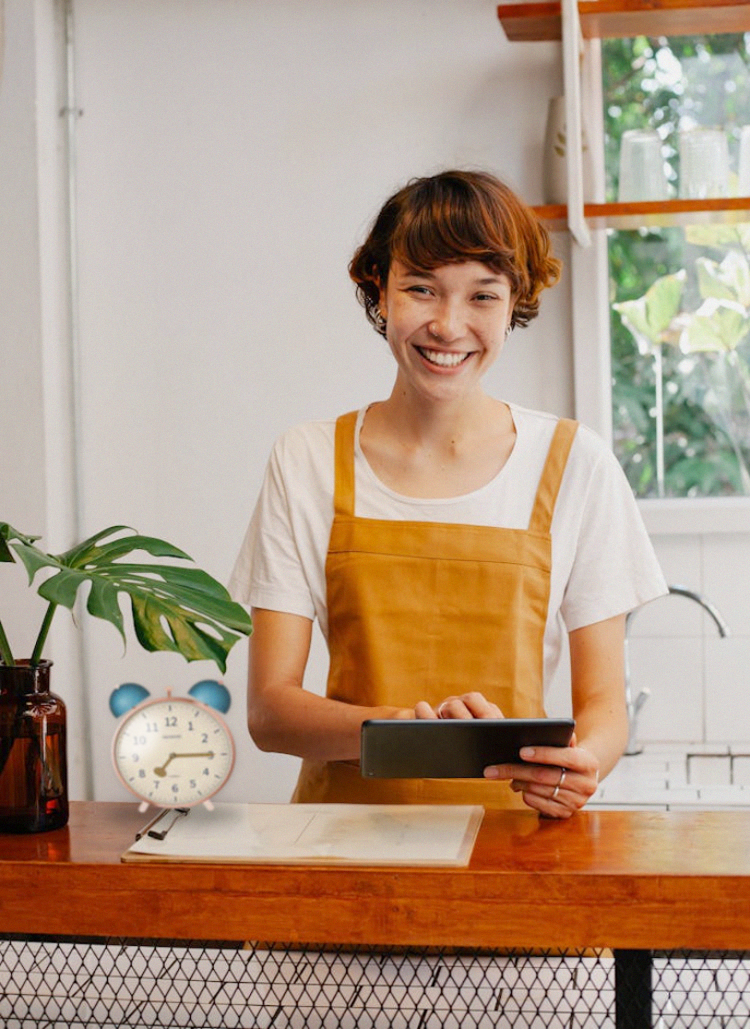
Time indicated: 7:15
